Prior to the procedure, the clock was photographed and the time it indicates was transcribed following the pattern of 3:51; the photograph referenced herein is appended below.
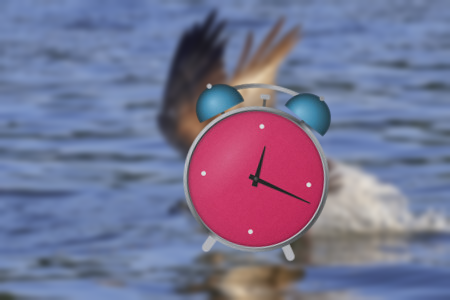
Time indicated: 12:18
